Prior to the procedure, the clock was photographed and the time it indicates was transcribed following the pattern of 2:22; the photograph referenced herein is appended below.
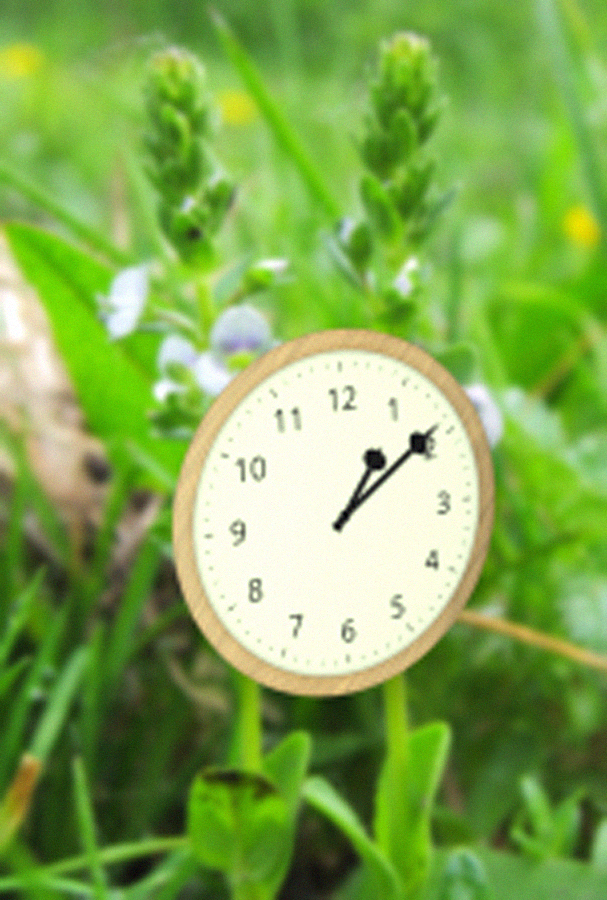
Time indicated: 1:09
